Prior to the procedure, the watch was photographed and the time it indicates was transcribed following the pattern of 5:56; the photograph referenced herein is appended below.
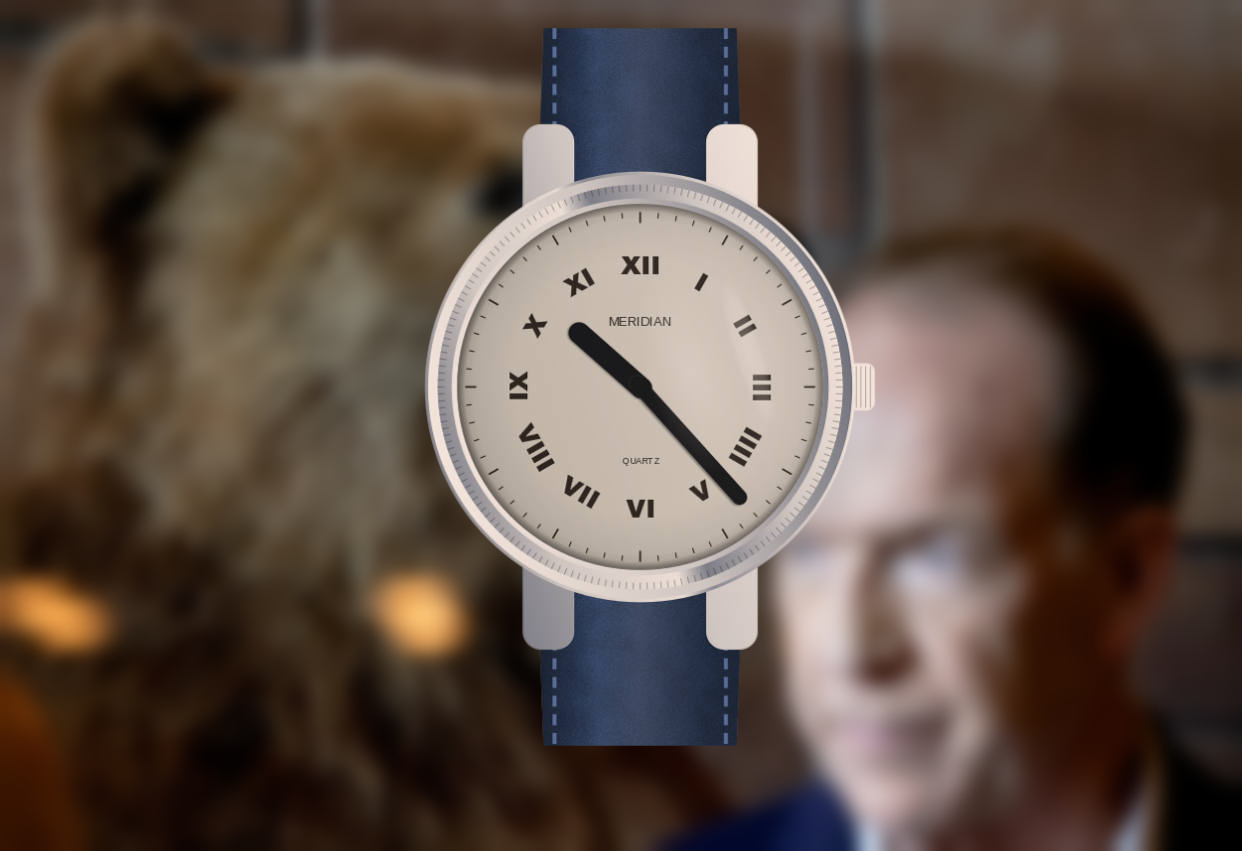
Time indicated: 10:23
